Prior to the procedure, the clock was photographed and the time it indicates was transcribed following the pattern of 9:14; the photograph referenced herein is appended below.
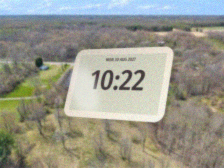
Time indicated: 10:22
